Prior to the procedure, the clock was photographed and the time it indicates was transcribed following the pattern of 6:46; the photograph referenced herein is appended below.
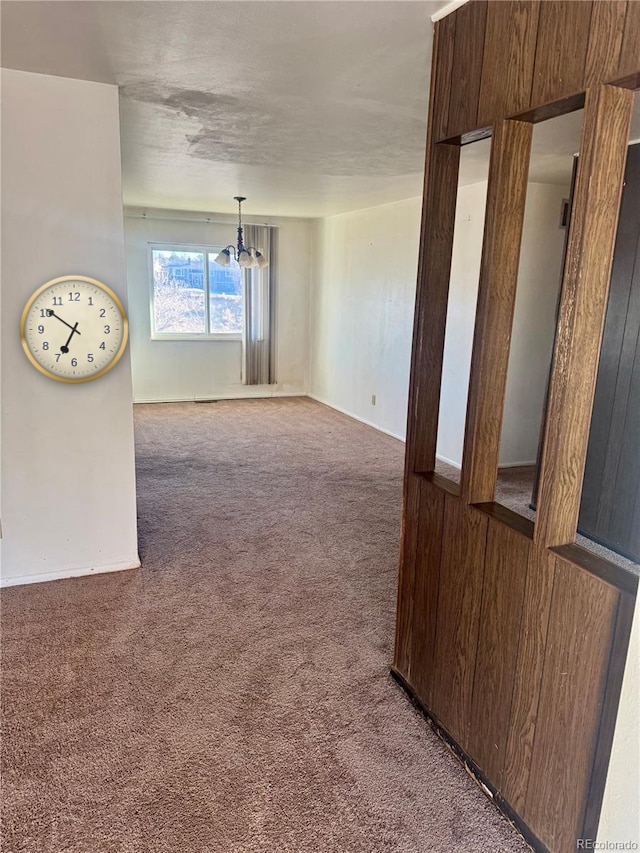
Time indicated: 6:51
